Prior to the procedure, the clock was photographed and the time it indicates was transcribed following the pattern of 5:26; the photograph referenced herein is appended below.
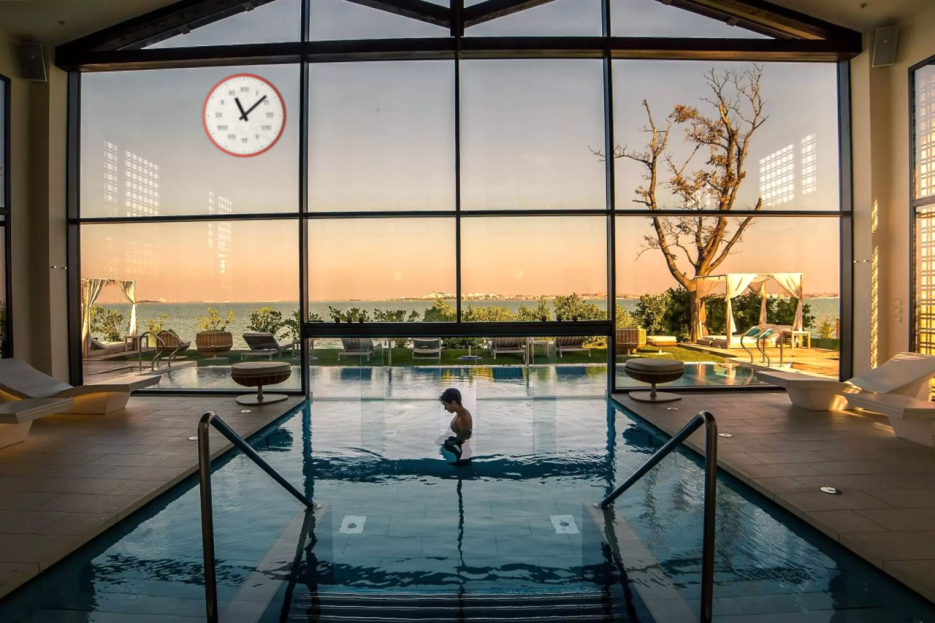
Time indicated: 11:08
